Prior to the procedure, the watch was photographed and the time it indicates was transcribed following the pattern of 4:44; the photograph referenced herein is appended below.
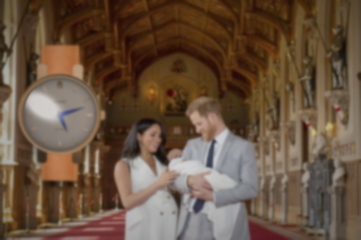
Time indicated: 5:12
